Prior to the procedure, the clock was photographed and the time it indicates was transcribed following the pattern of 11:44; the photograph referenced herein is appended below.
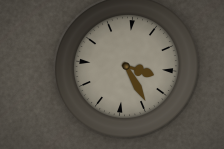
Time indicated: 3:24
